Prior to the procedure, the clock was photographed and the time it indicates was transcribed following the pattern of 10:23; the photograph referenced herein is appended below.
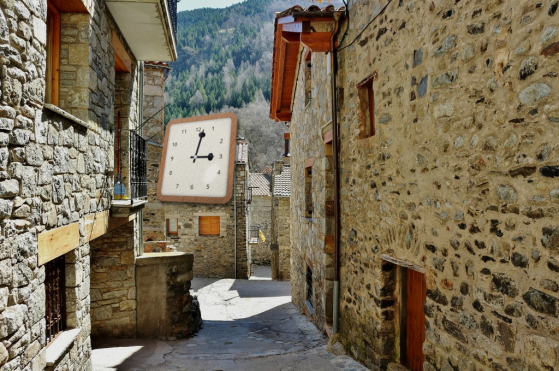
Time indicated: 3:02
